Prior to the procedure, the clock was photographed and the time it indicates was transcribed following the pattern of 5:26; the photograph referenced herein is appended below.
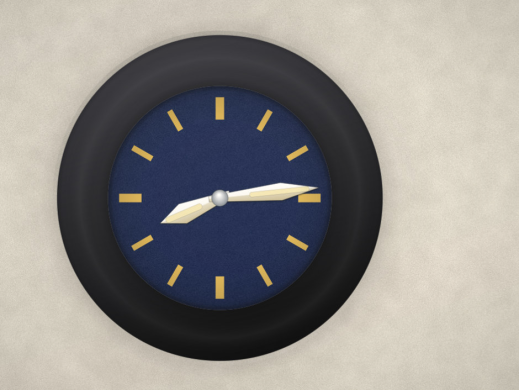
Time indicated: 8:14
